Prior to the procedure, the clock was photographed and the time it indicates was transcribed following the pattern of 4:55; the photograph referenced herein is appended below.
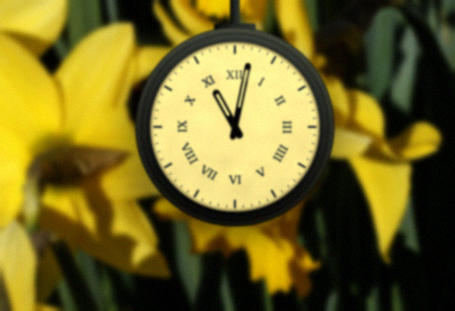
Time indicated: 11:02
